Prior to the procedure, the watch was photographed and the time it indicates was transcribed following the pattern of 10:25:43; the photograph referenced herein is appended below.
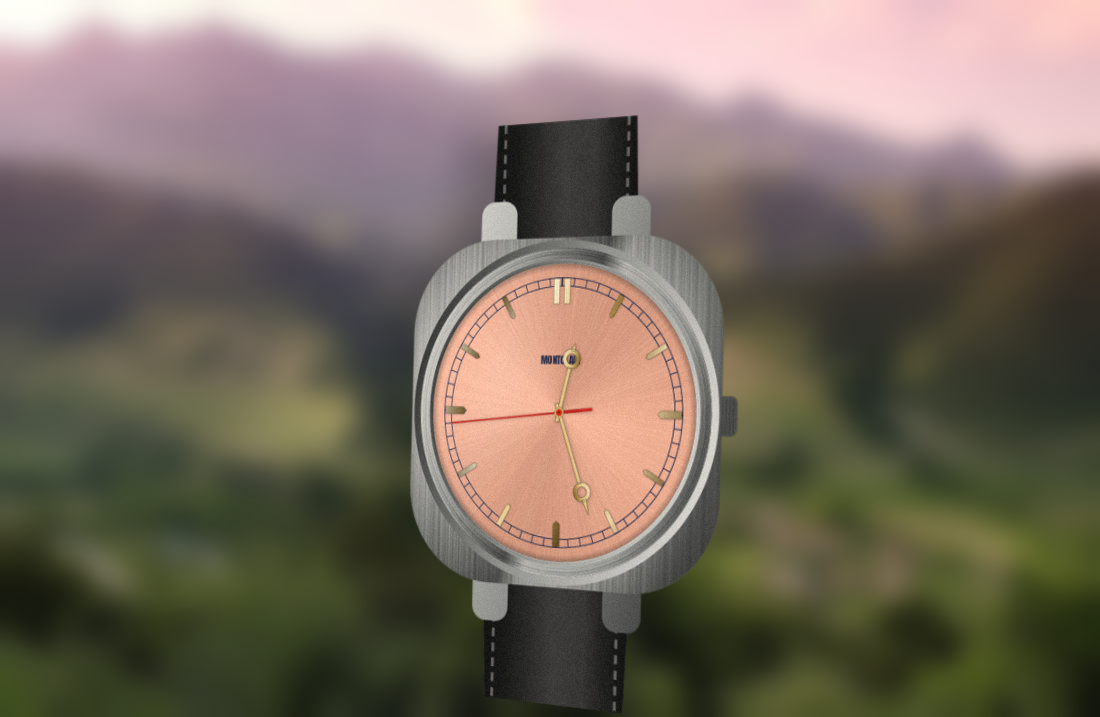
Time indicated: 12:26:44
